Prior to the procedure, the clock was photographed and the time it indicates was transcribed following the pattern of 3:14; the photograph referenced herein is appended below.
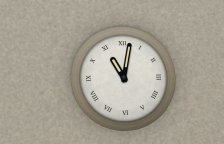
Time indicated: 11:02
